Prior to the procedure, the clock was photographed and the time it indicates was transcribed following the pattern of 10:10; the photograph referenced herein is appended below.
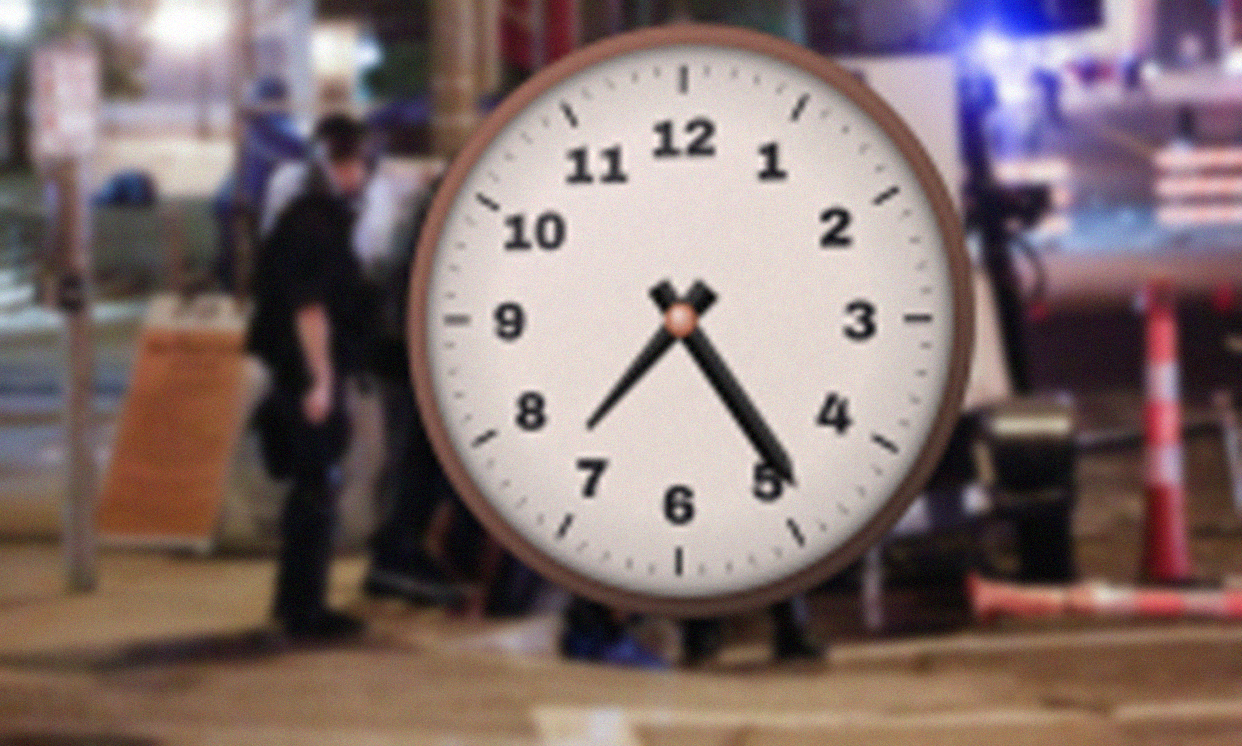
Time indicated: 7:24
